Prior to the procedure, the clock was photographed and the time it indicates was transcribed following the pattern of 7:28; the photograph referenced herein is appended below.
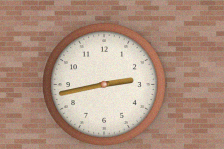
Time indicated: 2:43
